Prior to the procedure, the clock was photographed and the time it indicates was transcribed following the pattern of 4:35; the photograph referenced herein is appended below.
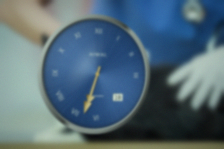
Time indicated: 6:33
